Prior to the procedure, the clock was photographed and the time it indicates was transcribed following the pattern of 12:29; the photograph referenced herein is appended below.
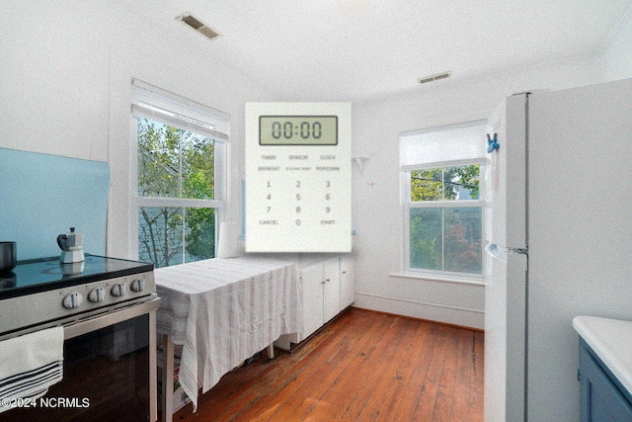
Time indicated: 0:00
